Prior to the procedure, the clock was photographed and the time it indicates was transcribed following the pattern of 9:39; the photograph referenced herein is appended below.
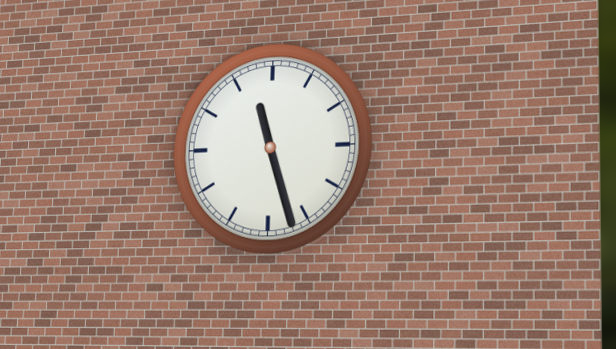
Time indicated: 11:27
